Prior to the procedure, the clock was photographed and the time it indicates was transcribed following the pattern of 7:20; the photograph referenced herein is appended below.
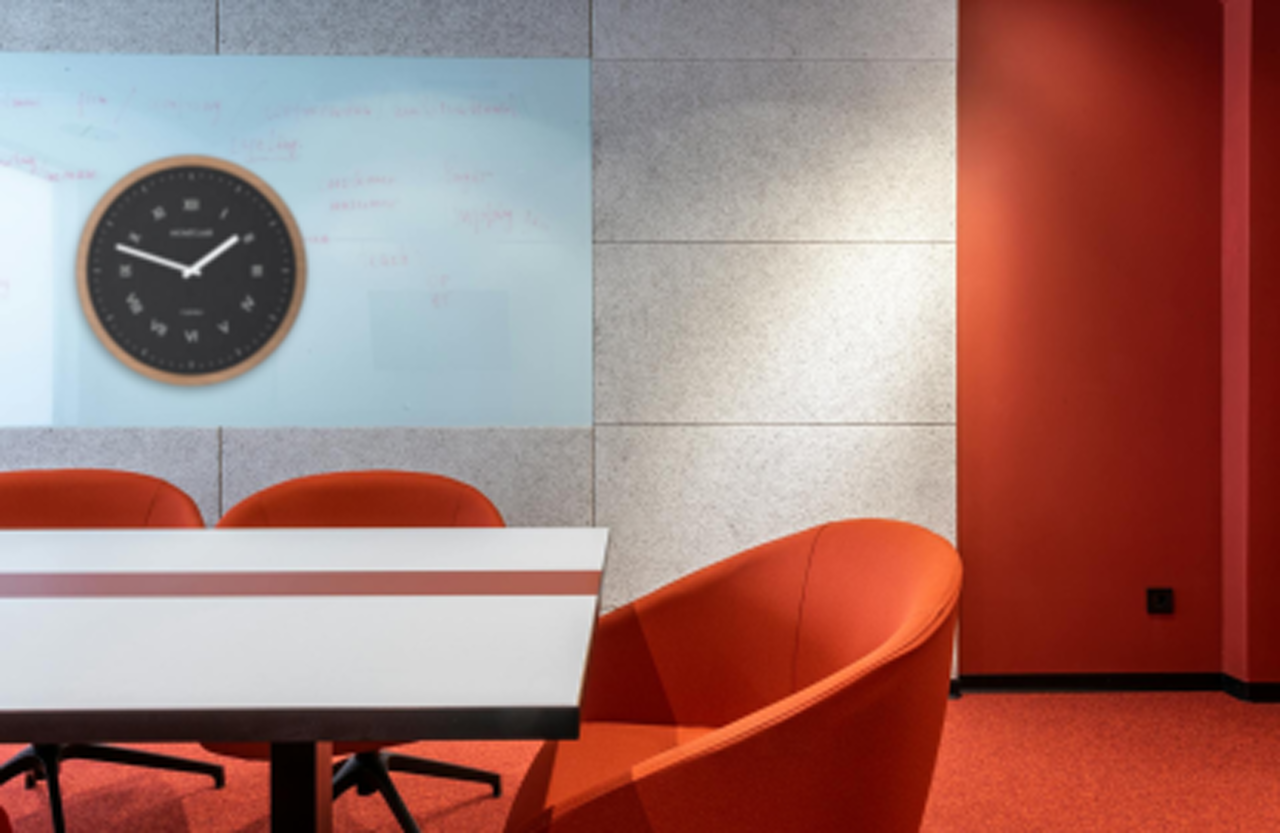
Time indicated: 1:48
